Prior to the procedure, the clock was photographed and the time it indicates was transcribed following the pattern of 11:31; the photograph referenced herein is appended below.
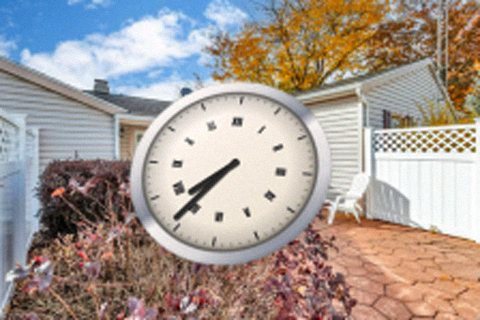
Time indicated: 7:36
